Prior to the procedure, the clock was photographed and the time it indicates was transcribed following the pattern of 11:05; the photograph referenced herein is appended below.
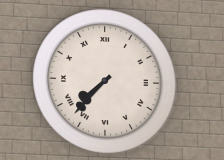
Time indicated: 7:37
